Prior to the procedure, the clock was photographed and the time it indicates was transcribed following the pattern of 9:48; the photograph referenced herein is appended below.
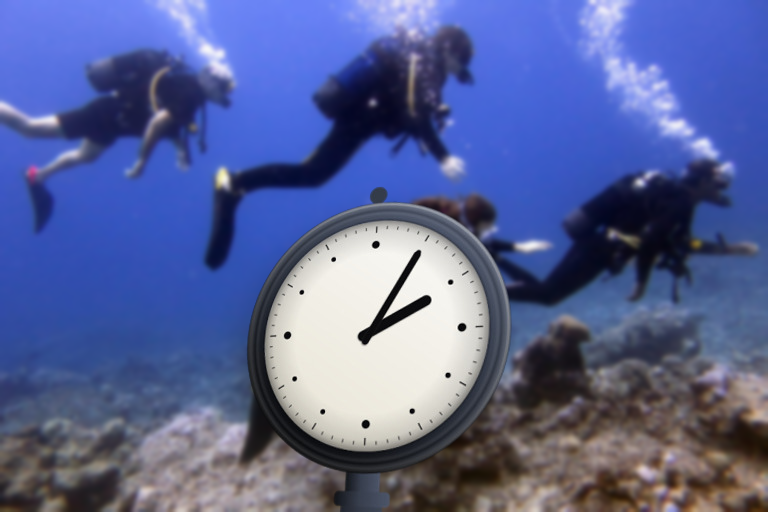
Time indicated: 2:05
